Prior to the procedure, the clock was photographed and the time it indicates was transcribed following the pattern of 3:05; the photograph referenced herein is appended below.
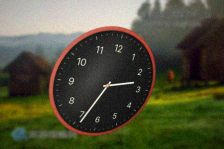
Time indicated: 2:34
